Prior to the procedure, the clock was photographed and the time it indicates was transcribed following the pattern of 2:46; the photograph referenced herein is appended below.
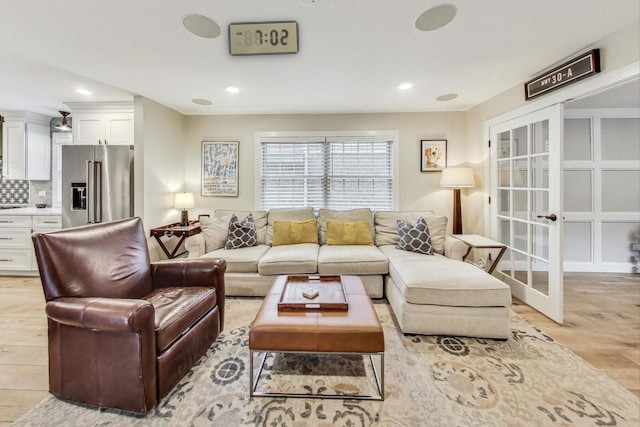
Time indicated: 7:02
